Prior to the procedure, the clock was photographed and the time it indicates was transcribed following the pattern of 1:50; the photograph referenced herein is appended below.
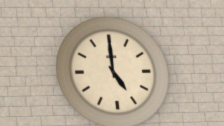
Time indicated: 5:00
